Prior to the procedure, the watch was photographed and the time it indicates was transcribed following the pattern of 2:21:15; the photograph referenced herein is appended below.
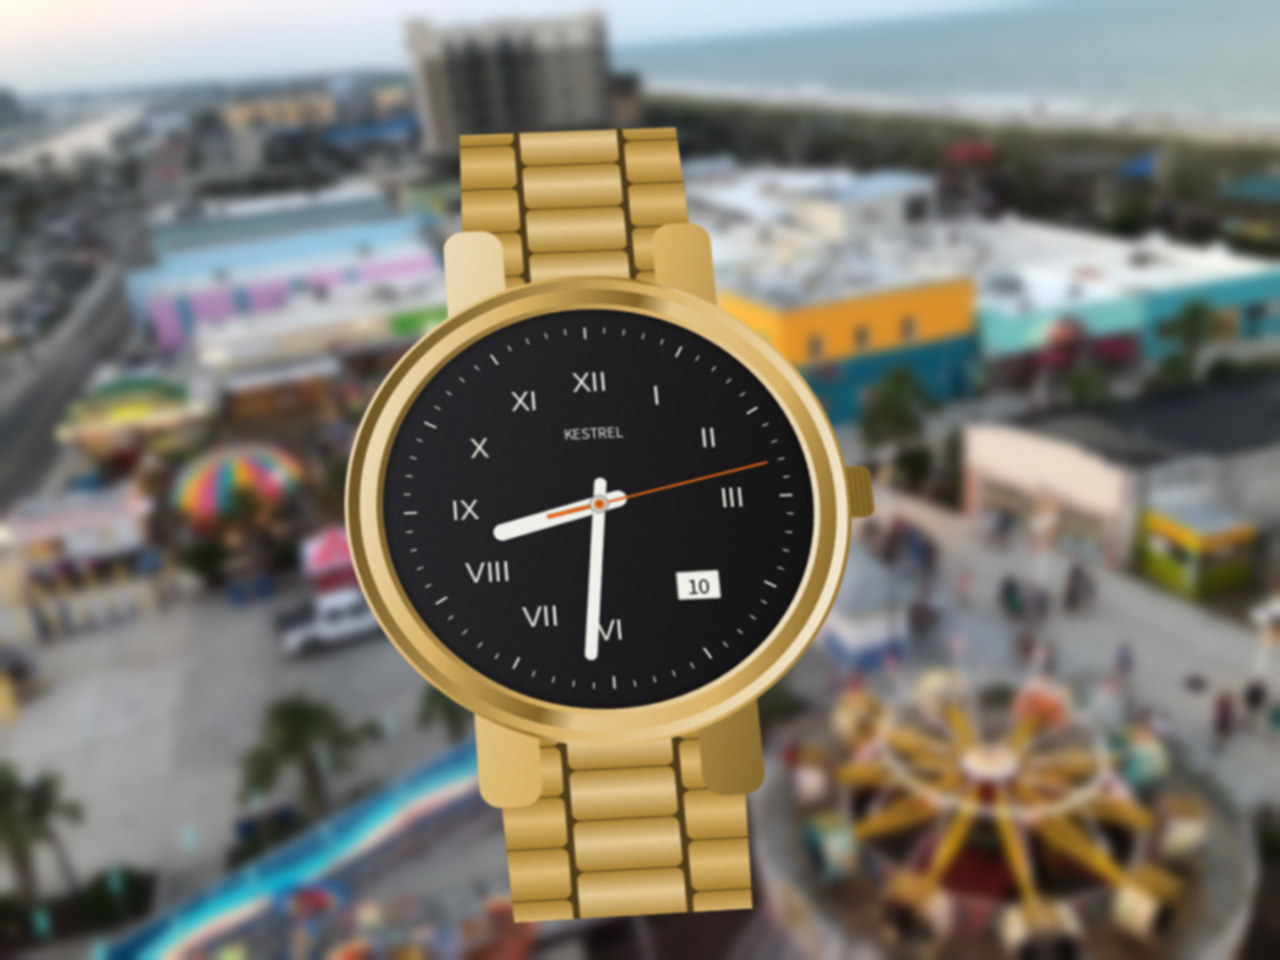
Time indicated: 8:31:13
